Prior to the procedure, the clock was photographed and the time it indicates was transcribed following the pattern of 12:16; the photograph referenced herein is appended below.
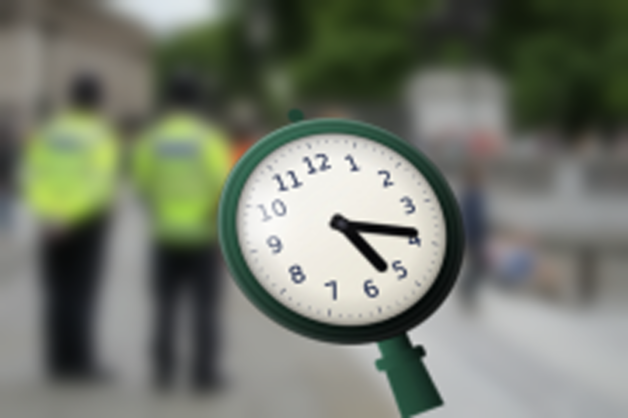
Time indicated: 5:19
